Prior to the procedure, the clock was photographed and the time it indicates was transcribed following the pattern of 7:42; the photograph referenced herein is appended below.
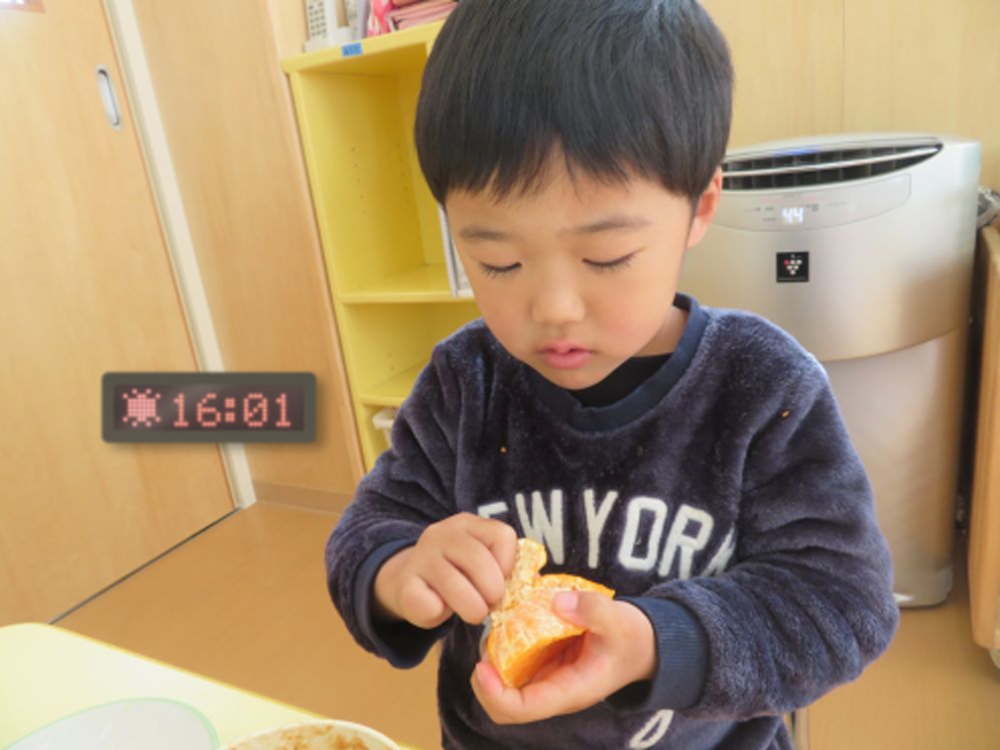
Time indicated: 16:01
